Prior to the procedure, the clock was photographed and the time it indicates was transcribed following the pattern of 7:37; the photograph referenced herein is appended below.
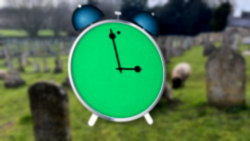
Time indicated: 2:58
